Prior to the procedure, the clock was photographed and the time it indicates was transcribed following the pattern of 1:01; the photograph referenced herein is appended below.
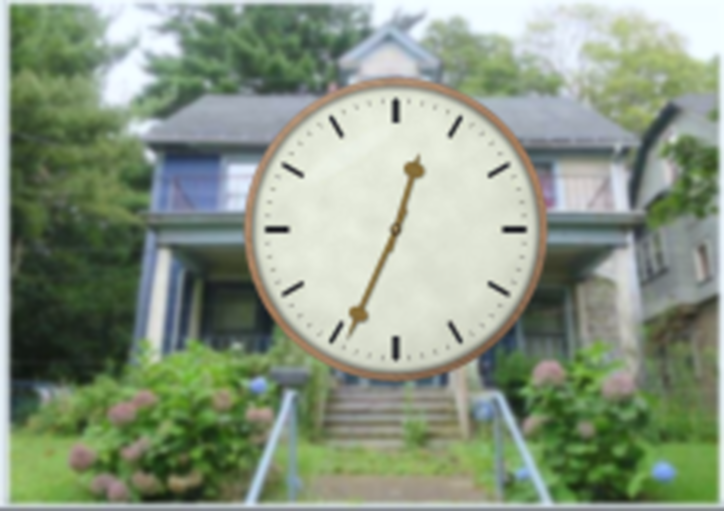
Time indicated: 12:34
